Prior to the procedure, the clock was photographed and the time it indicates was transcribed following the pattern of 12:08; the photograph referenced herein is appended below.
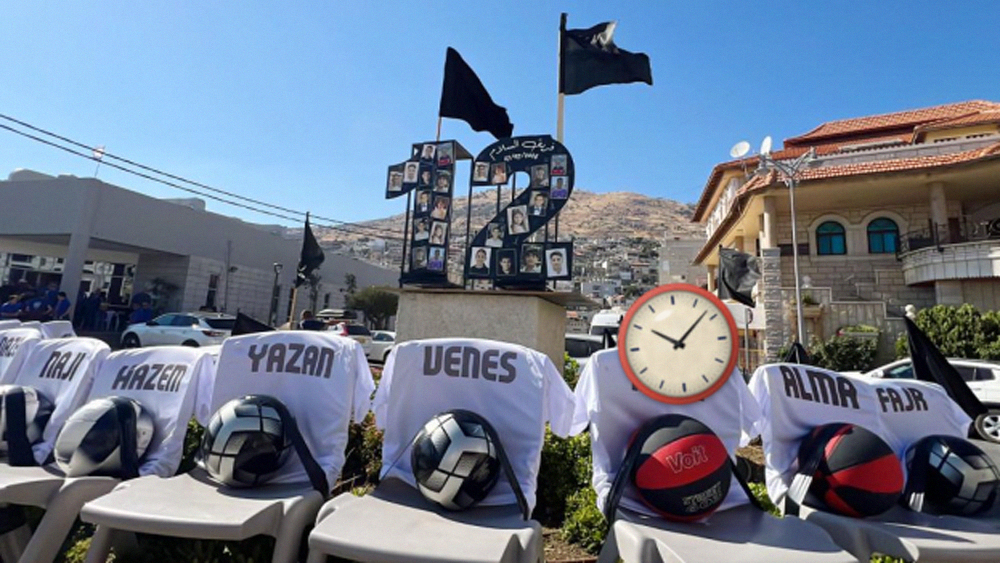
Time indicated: 10:08
